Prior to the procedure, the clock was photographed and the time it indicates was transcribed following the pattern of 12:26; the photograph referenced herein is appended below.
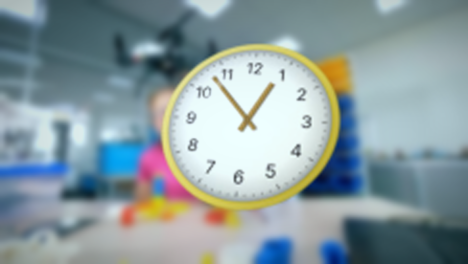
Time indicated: 12:53
